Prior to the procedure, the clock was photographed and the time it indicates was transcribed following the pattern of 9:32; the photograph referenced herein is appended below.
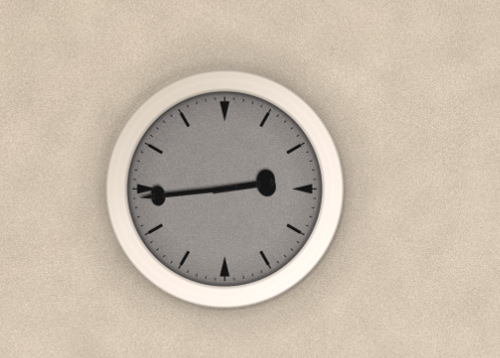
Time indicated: 2:44
